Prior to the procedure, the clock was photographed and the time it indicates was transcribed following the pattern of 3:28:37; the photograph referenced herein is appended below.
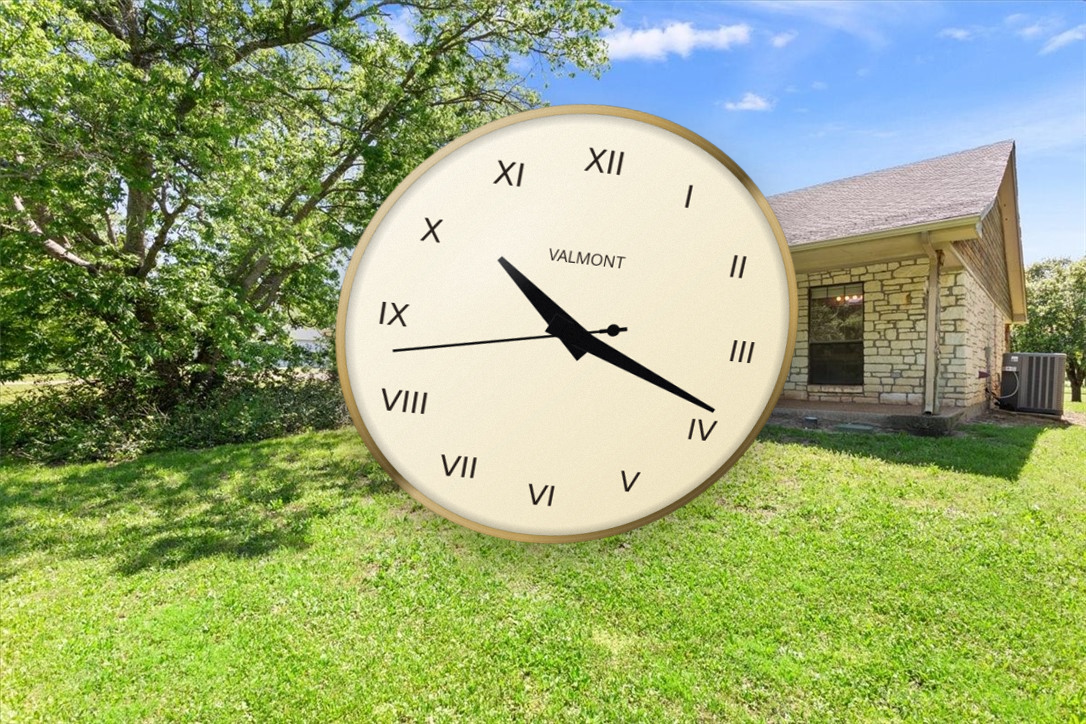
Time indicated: 10:18:43
